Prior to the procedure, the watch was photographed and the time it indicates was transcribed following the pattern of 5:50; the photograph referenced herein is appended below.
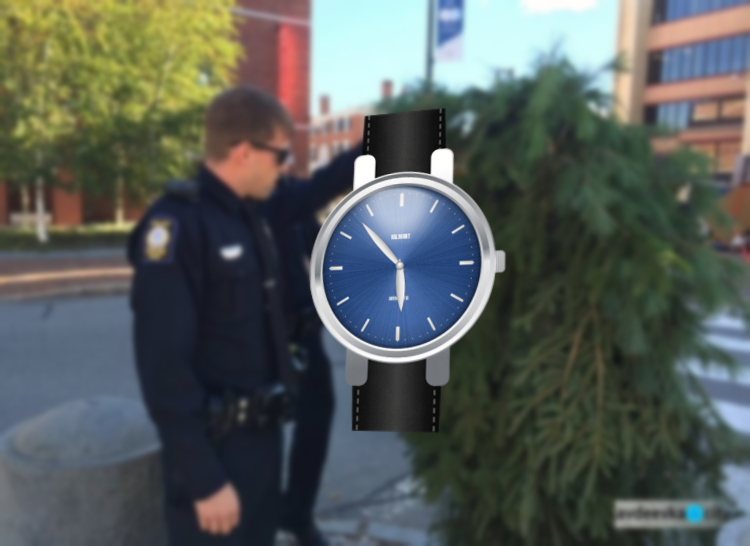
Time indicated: 5:53
